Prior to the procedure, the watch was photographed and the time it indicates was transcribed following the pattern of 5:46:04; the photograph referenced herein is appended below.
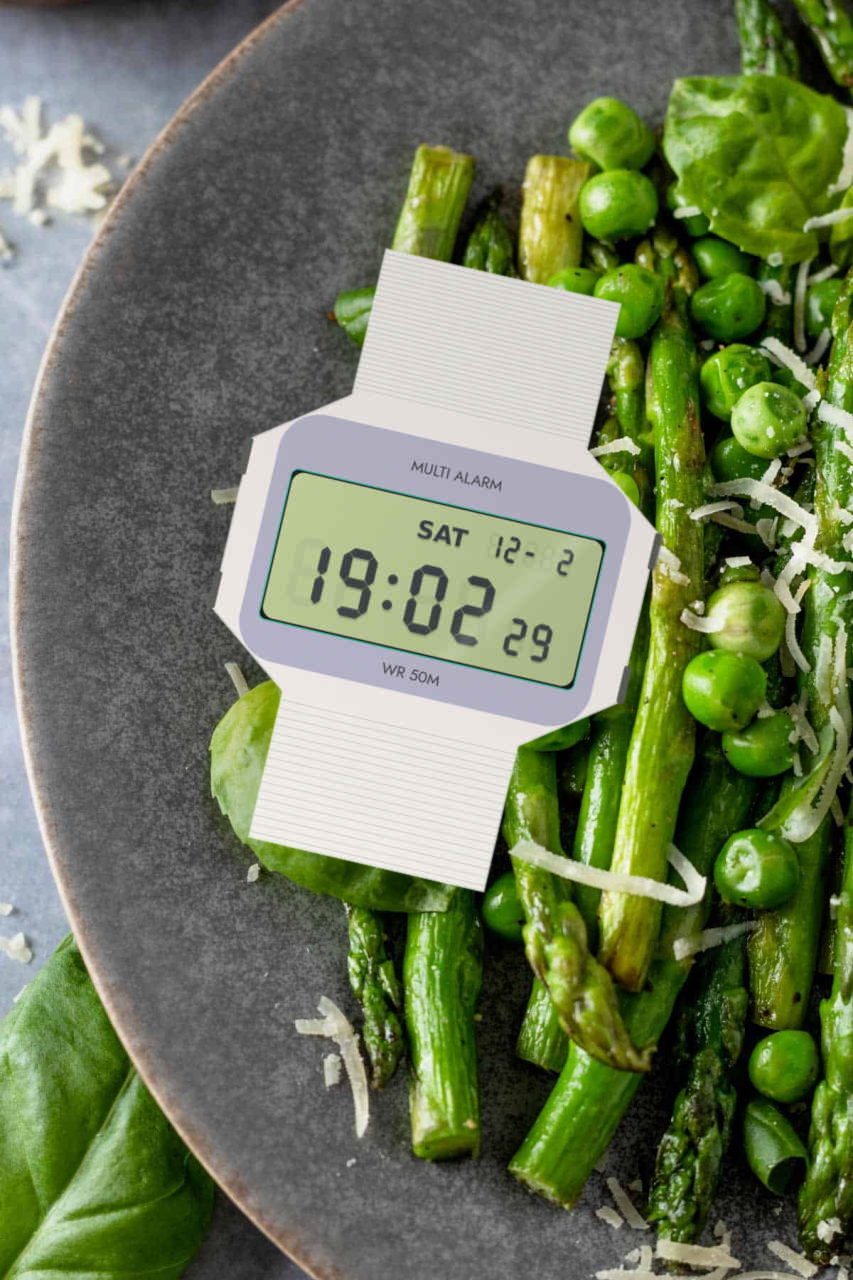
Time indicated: 19:02:29
